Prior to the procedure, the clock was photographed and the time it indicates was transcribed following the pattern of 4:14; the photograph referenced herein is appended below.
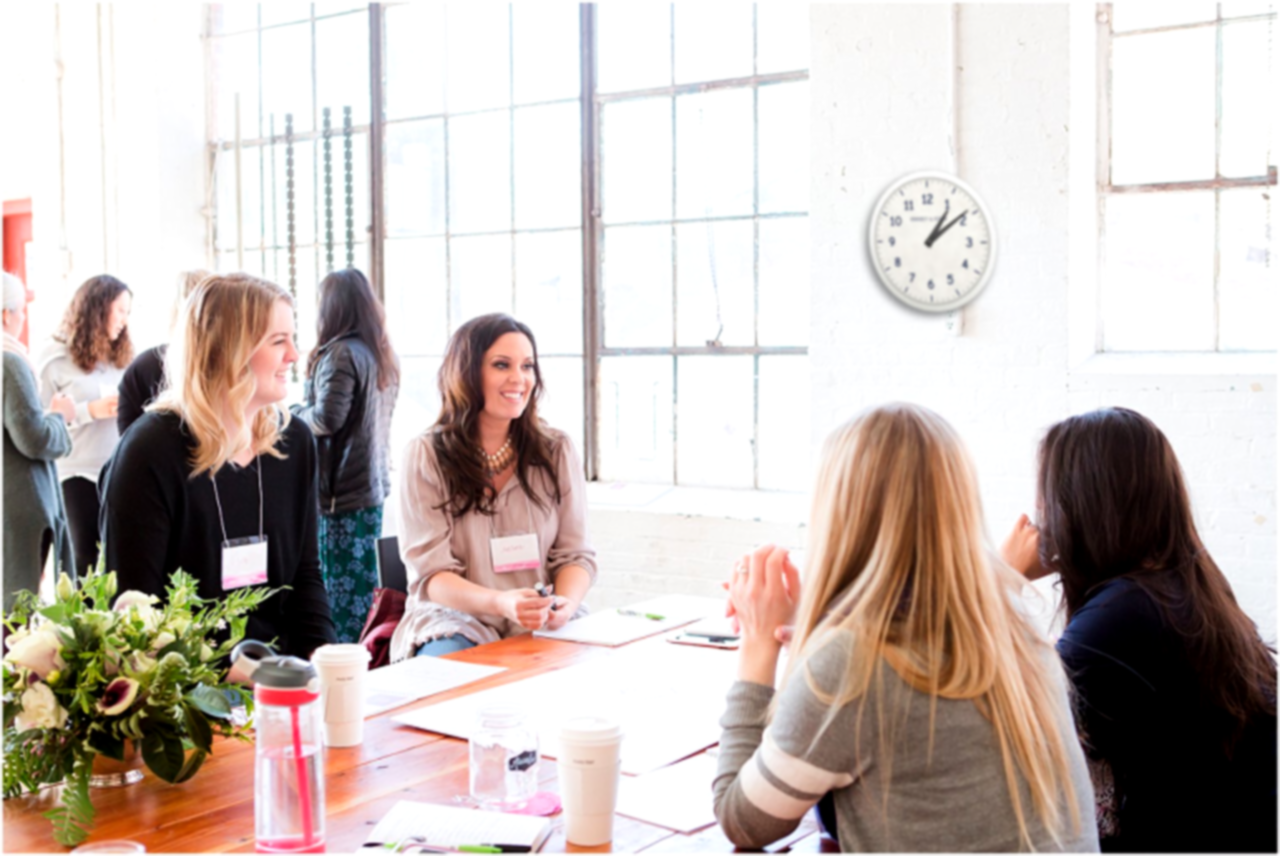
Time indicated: 1:09
